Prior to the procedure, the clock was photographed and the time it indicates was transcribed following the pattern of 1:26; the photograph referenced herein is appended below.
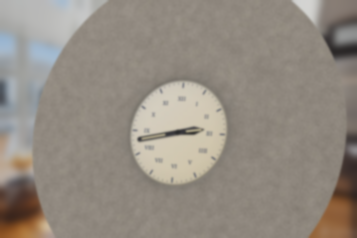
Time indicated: 2:43
